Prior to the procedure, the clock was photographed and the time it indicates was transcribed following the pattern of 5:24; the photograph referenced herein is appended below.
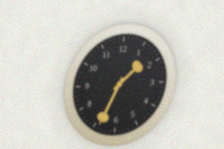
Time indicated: 1:34
